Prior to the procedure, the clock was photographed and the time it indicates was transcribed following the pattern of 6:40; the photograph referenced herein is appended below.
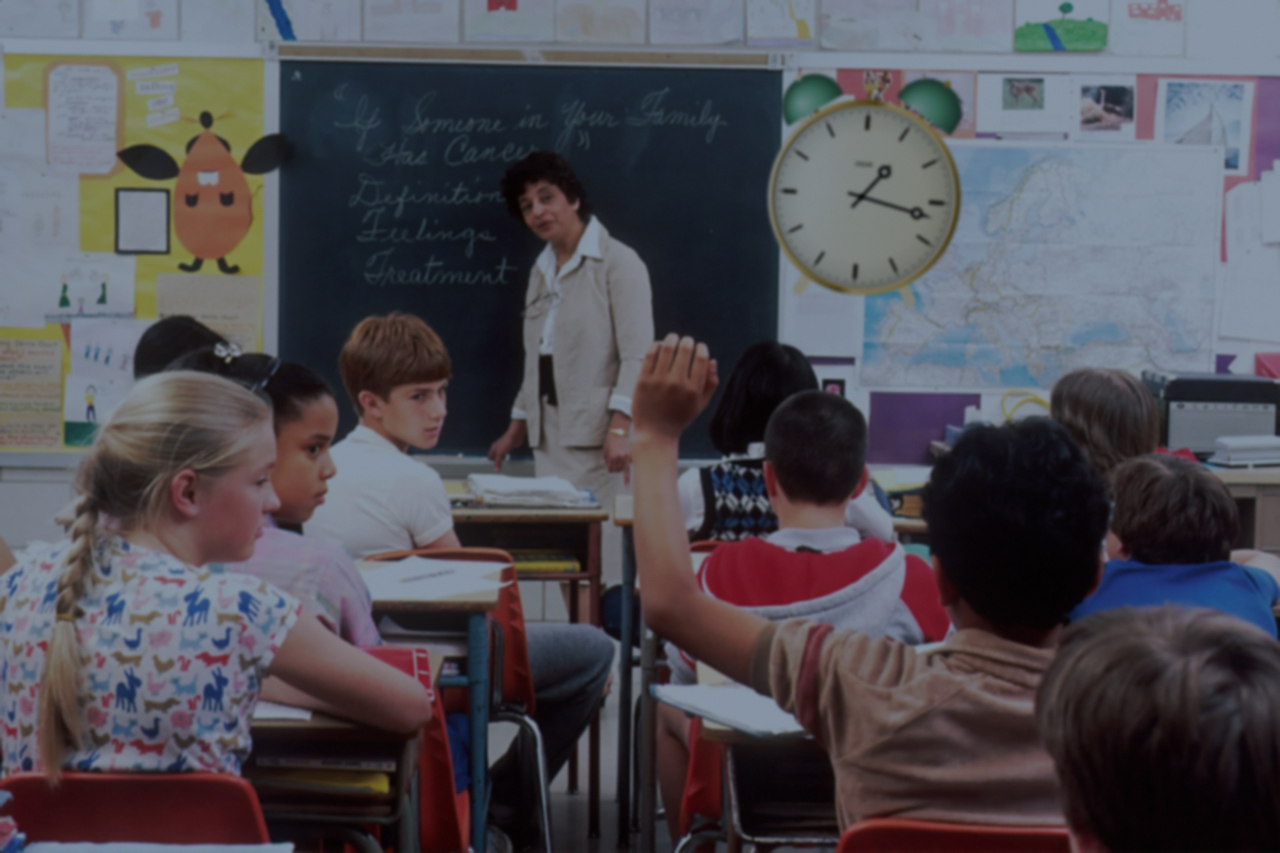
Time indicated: 1:17
